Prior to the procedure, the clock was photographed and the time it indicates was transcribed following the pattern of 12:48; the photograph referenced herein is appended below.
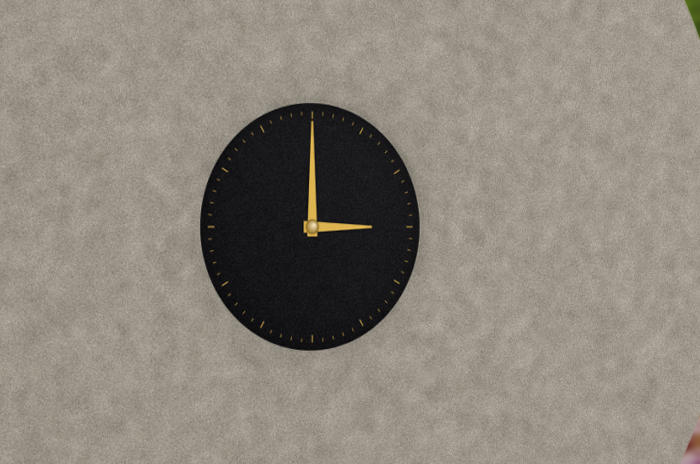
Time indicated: 3:00
